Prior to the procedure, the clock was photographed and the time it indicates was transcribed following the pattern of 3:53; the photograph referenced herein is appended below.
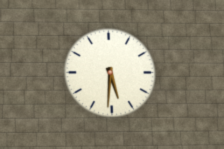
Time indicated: 5:31
